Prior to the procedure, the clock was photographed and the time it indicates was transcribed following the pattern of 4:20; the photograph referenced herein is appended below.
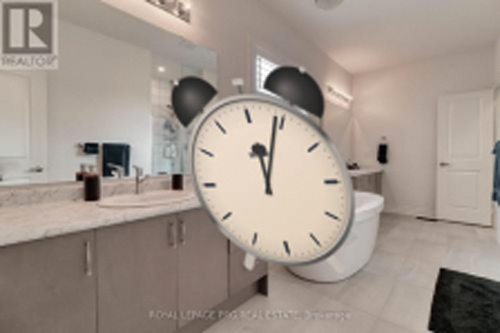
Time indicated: 12:04
